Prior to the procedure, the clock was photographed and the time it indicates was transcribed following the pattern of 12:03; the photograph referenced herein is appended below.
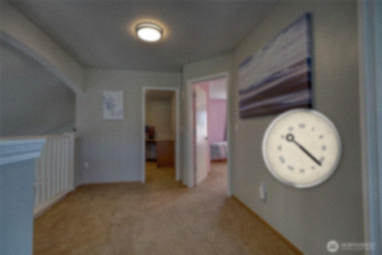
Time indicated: 10:22
